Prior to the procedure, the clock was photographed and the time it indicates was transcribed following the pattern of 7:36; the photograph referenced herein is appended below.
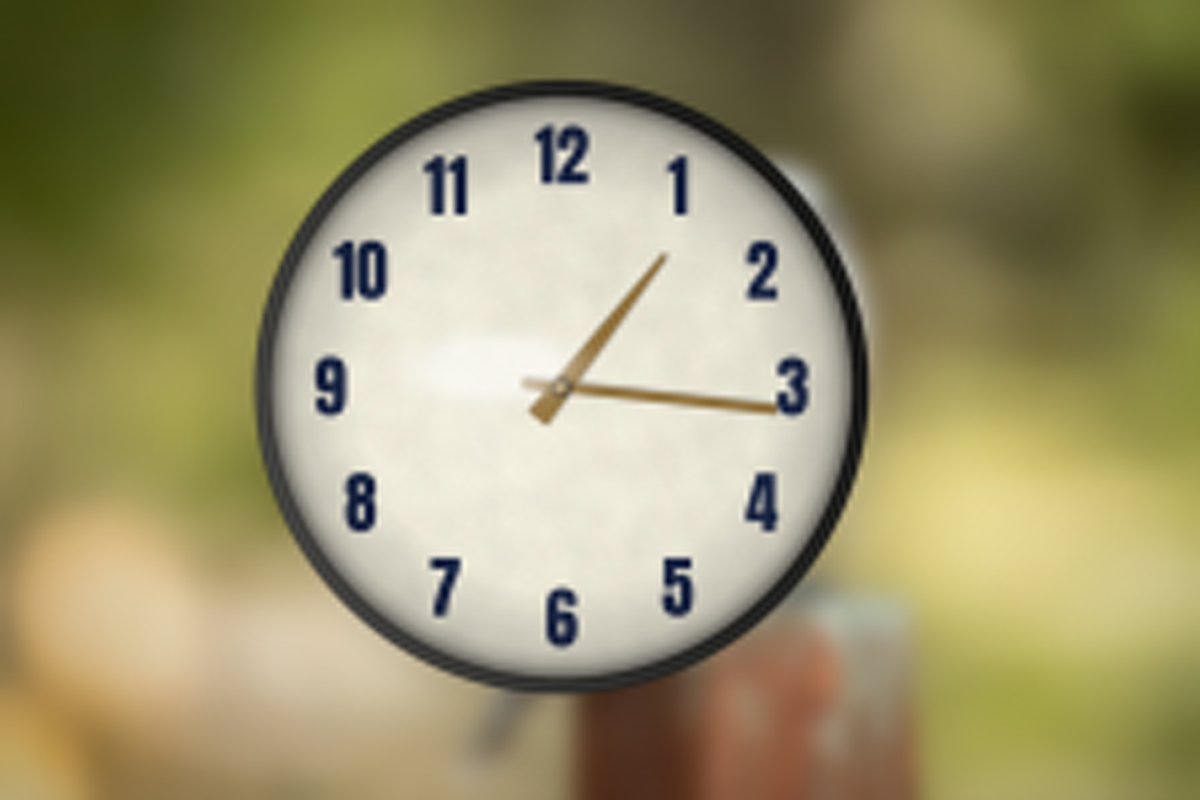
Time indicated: 1:16
